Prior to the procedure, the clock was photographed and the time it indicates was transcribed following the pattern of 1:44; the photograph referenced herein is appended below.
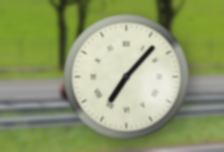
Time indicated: 7:07
